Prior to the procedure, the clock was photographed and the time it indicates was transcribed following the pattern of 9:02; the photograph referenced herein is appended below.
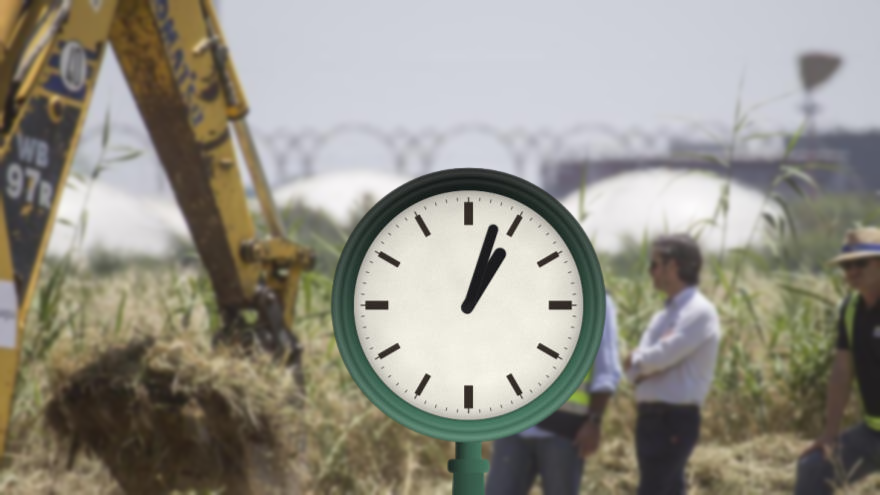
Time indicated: 1:03
